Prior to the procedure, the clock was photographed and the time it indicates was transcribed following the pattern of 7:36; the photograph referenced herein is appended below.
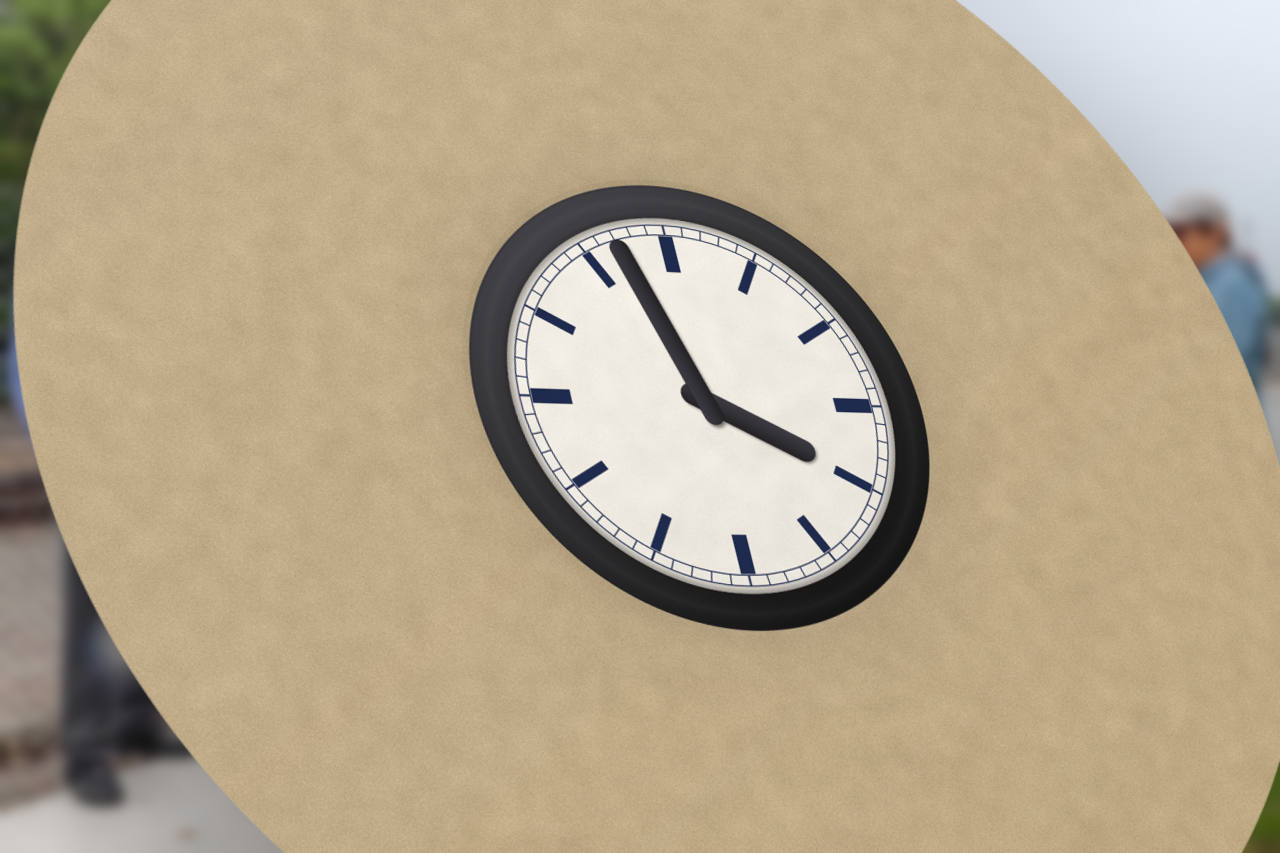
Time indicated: 3:57
